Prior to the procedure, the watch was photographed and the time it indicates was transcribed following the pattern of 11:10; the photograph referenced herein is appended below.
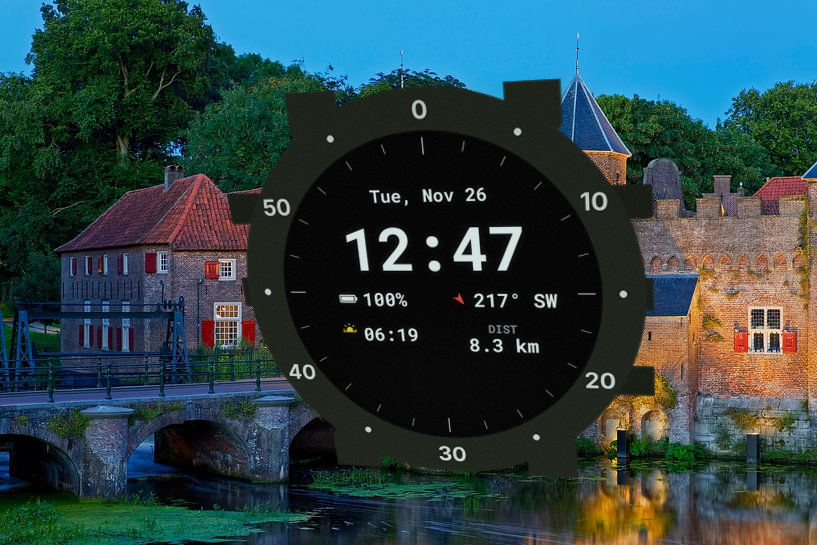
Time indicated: 12:47
